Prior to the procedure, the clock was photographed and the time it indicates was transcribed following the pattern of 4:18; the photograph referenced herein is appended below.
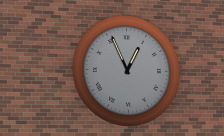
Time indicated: 12:56
